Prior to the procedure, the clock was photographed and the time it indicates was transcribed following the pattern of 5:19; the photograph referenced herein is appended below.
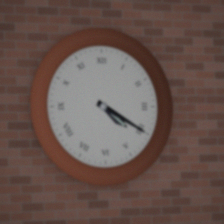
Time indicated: 4:20
